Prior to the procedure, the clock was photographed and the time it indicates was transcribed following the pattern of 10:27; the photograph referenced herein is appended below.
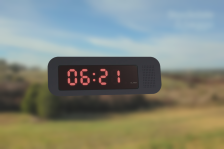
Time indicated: 6:21
